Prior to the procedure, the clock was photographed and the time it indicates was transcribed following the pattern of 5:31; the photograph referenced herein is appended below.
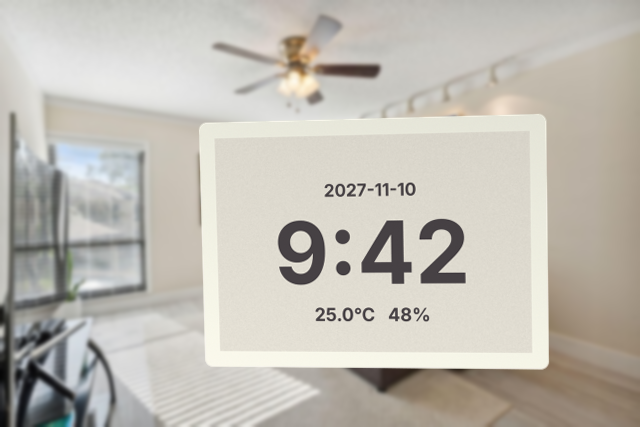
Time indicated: 9:42
